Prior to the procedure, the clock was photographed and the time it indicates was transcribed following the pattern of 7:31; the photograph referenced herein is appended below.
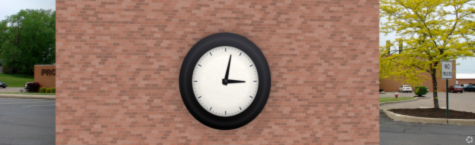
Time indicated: 3:02
